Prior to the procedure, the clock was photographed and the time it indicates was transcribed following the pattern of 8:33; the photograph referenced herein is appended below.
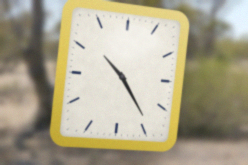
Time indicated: 10:24
